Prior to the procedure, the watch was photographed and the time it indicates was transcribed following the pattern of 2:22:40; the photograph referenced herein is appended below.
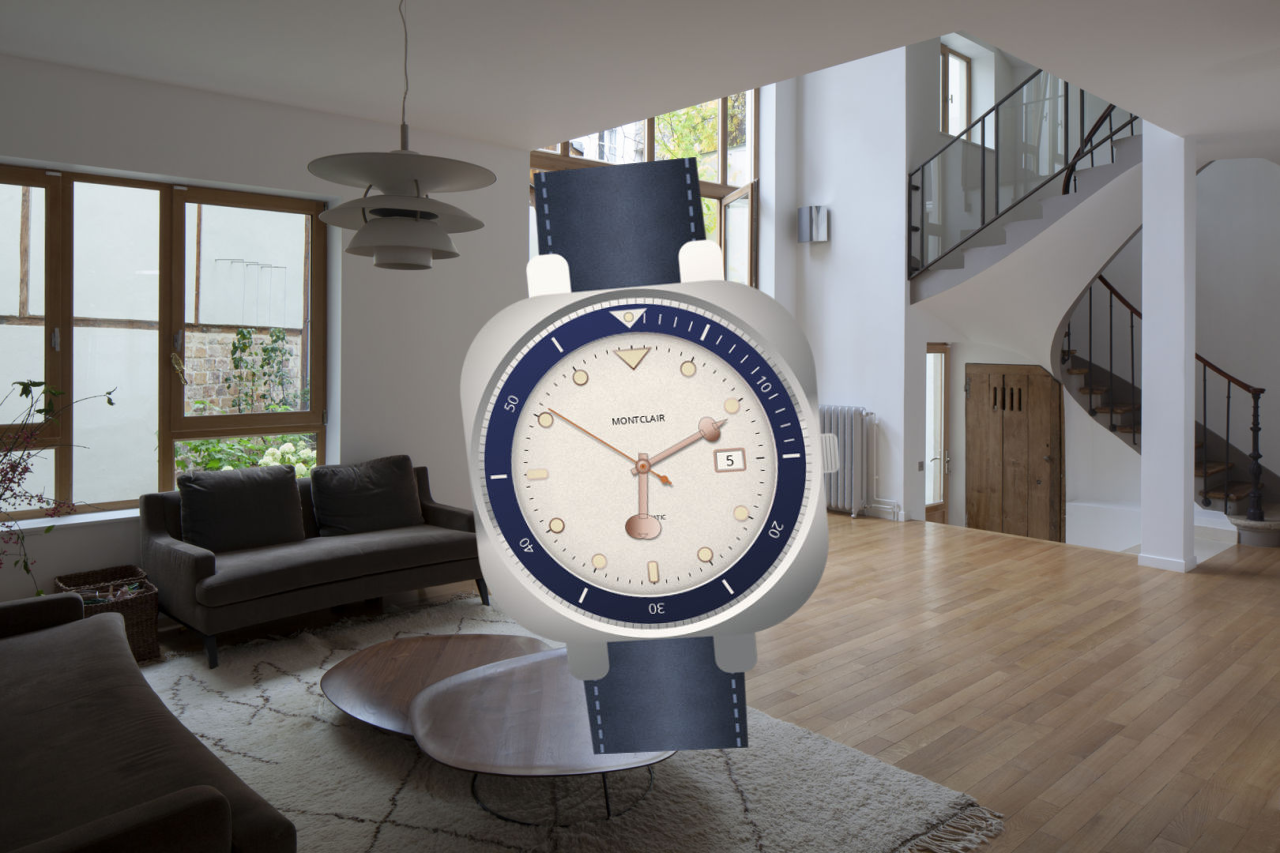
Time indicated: 6:10:51
